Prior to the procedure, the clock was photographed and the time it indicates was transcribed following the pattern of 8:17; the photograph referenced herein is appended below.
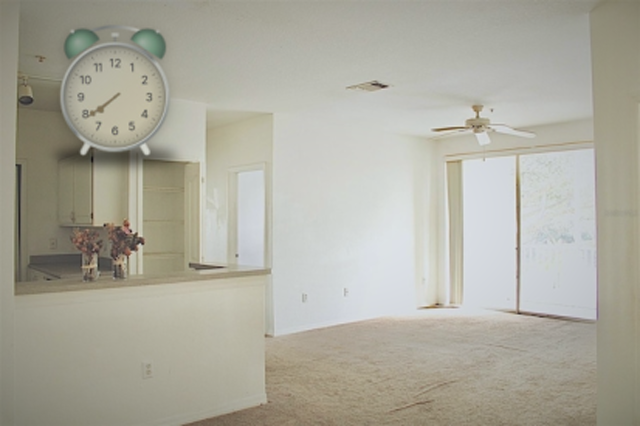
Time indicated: 7:39
